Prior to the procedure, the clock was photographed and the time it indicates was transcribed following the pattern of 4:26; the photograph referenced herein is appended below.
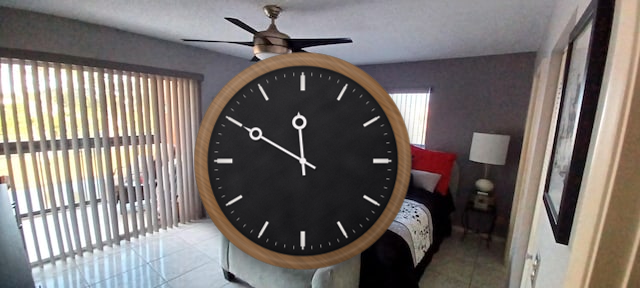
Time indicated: 11:50
